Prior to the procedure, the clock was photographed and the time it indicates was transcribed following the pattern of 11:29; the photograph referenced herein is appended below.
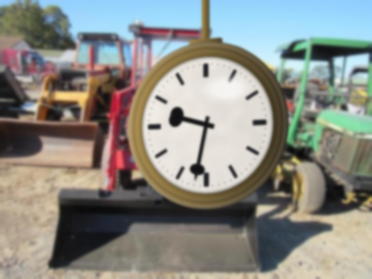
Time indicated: 9:32
